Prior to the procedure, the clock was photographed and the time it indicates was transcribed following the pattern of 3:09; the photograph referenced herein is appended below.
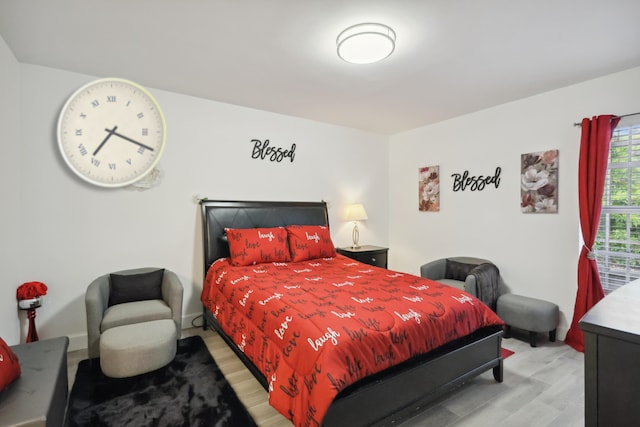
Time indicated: 7:19
